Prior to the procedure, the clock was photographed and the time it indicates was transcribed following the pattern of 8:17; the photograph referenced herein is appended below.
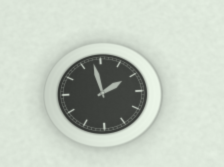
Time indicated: 1:58
